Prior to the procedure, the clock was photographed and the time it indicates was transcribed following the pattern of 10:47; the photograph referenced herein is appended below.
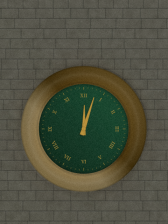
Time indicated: 12:03
